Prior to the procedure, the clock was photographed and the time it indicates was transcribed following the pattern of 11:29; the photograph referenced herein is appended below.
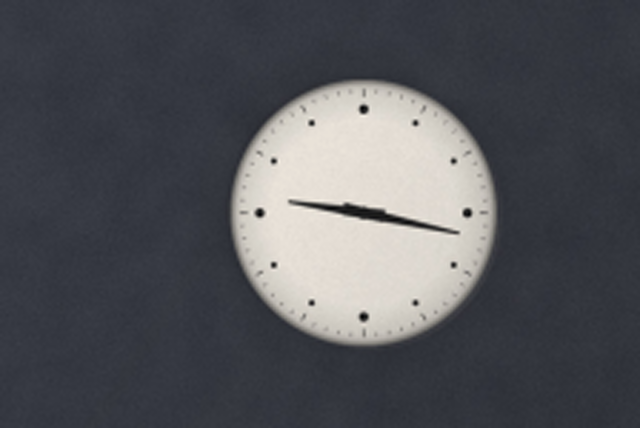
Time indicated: 9:17
